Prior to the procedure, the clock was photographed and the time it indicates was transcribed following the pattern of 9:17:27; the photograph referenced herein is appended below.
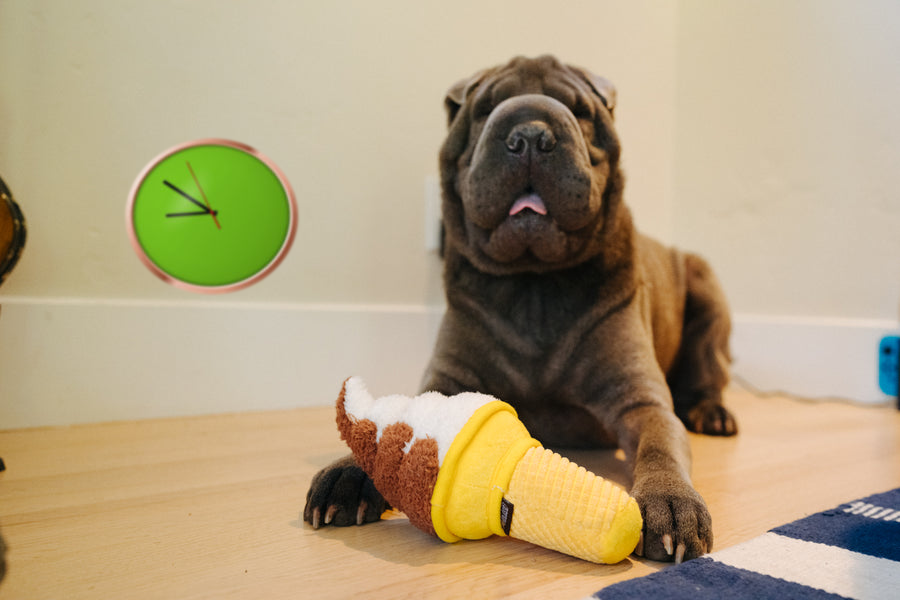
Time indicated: 8:50:56
